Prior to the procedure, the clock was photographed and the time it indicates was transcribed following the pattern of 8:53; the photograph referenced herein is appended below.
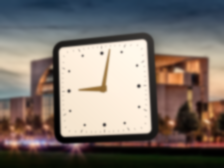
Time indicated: 9:02
